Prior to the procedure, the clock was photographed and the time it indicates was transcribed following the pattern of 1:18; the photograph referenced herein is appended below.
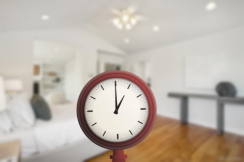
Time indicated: 1:00
